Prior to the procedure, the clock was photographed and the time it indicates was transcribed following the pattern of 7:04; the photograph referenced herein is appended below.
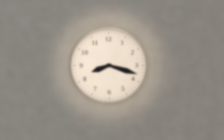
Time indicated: 8:18
